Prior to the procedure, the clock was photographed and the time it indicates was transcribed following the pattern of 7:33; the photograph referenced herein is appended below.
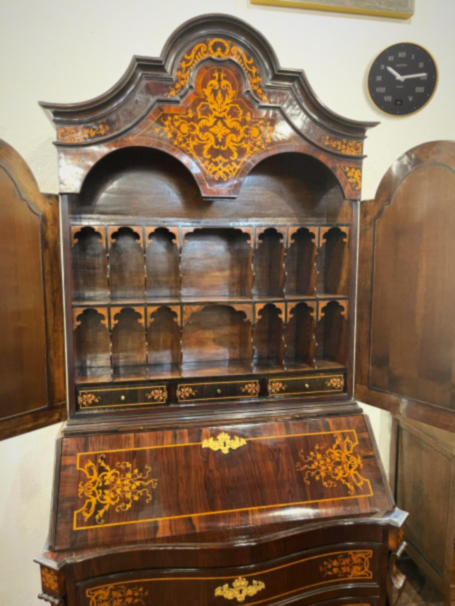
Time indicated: 10:14
